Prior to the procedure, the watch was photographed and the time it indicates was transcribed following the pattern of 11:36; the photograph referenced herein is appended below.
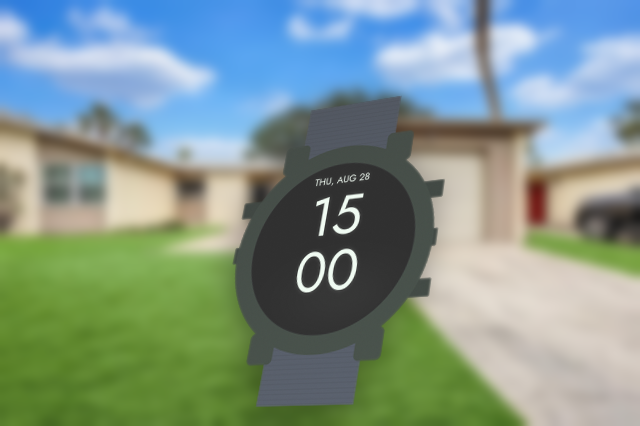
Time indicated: 15:00
